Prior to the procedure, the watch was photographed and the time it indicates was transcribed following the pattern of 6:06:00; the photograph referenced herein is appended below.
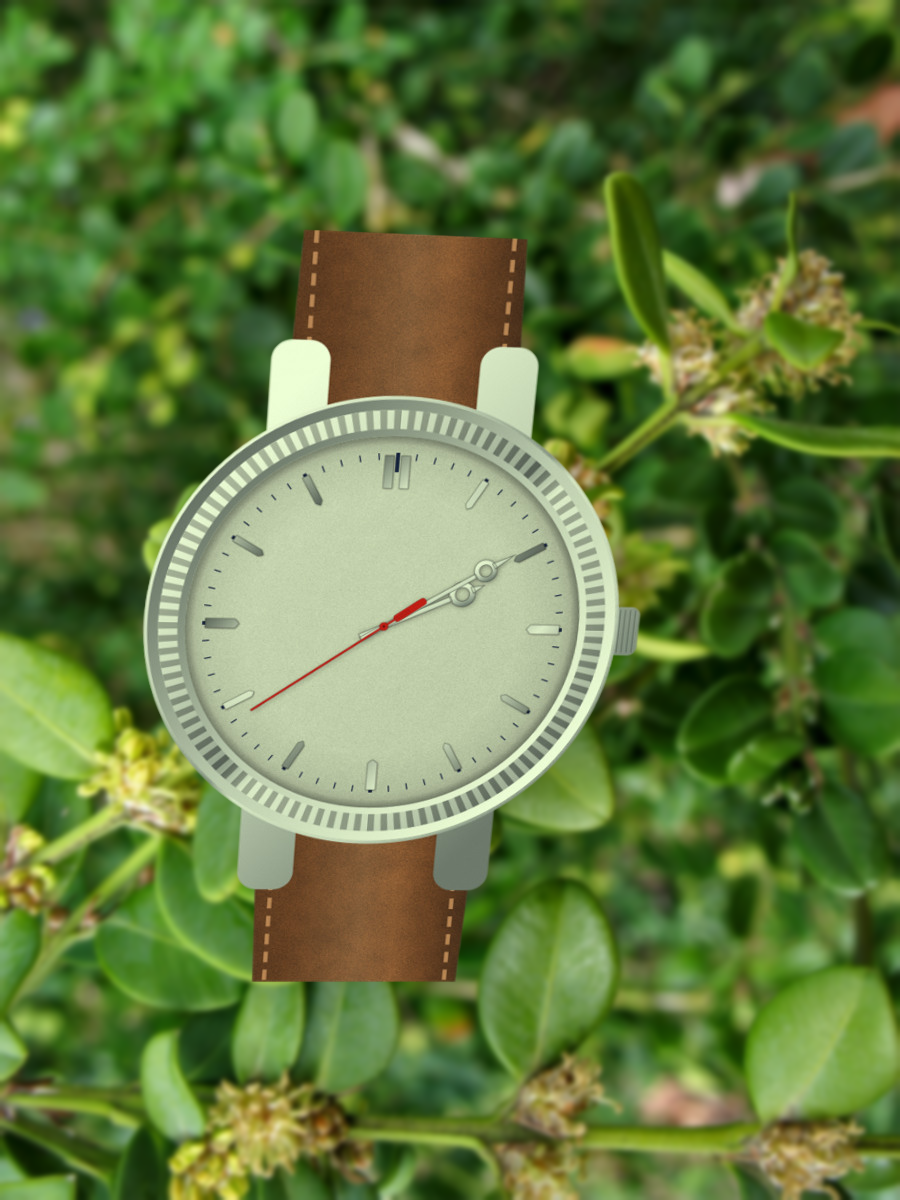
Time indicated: 2:09:39
